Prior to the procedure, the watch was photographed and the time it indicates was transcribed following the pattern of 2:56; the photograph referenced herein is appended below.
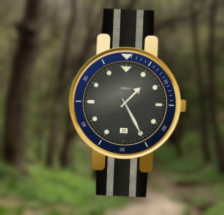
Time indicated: 1:25
